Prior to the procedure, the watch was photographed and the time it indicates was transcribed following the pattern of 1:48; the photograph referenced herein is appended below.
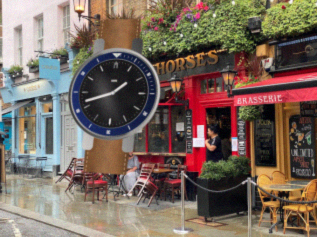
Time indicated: 1:42
